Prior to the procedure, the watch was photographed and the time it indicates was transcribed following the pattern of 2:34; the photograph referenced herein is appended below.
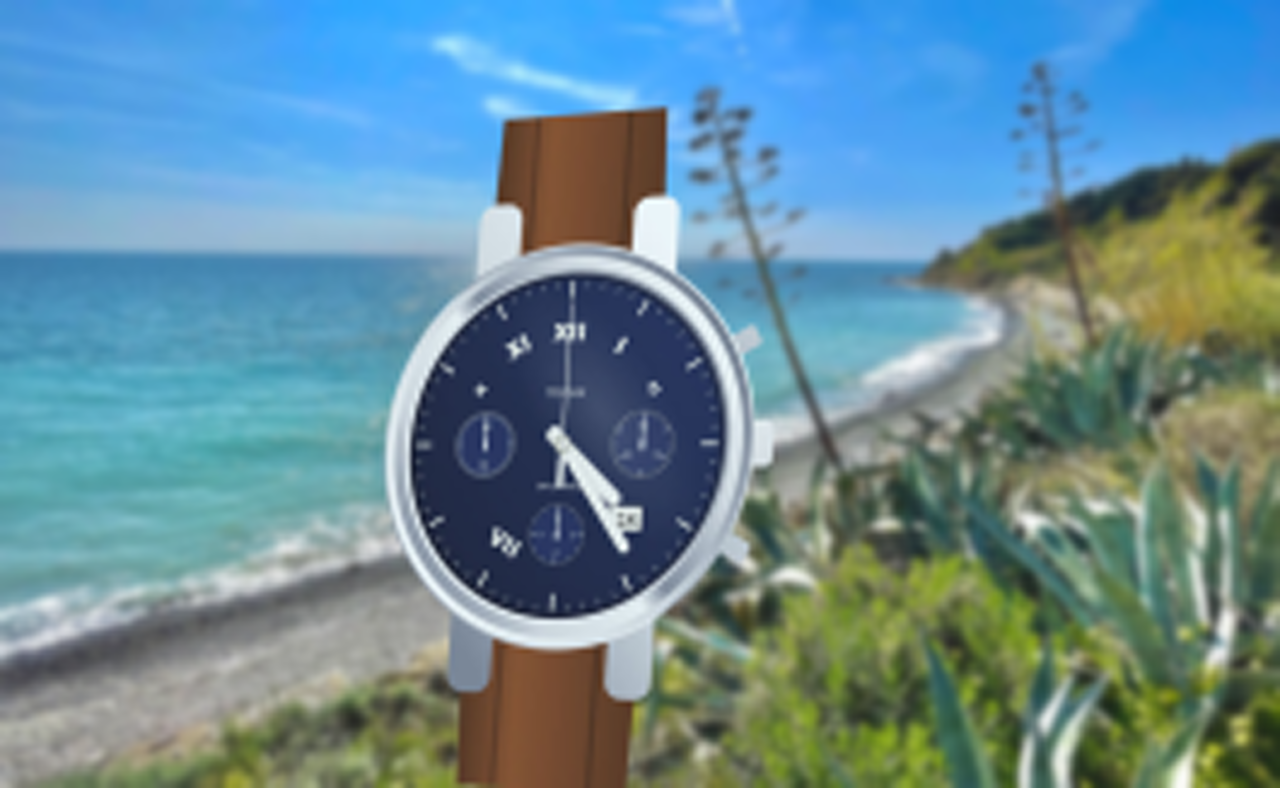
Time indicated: 4:24
